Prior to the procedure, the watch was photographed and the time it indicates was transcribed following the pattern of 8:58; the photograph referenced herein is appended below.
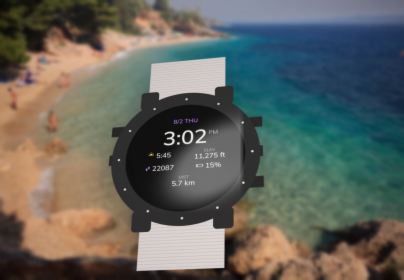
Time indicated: 3:02
